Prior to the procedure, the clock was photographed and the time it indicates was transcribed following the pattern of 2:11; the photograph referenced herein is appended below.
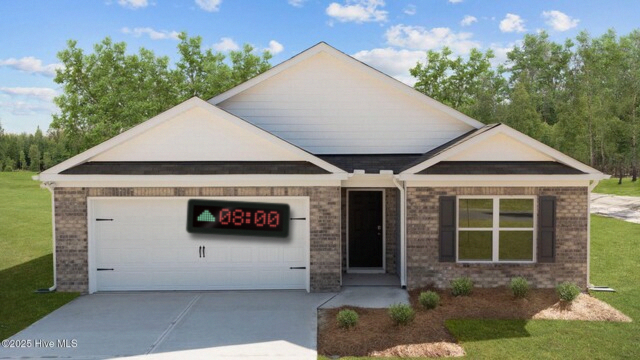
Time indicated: 8:00
